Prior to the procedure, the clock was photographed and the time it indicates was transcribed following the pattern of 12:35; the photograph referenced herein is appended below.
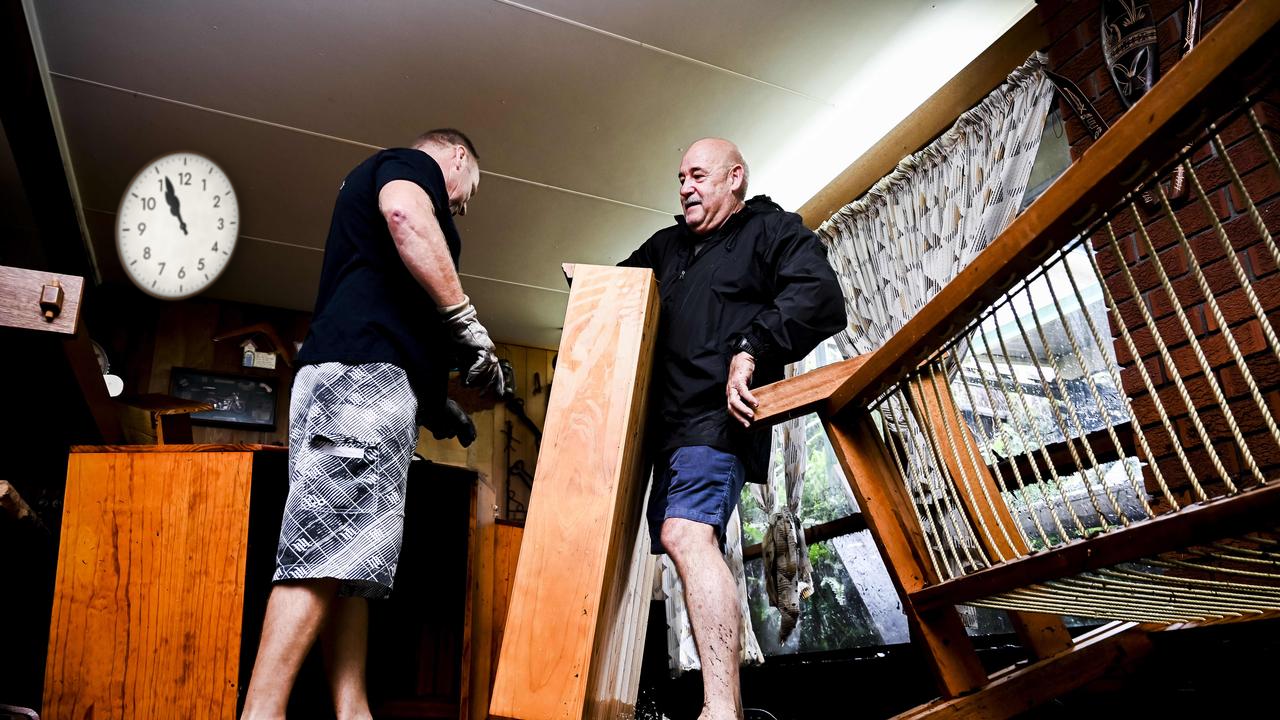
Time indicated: 10:56
